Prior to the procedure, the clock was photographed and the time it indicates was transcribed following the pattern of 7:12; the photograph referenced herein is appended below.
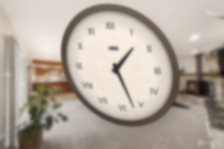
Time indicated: 1:27
